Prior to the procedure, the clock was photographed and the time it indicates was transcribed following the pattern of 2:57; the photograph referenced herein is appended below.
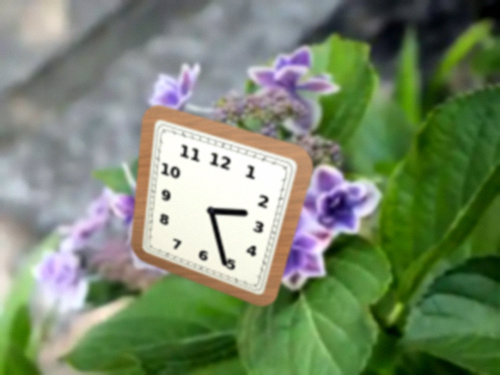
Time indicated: 2:26
